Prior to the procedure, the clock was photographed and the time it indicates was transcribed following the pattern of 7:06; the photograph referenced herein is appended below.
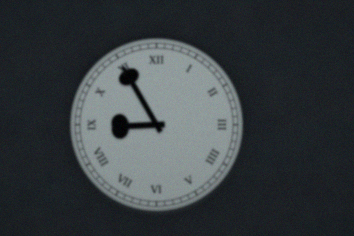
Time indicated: 8:55
